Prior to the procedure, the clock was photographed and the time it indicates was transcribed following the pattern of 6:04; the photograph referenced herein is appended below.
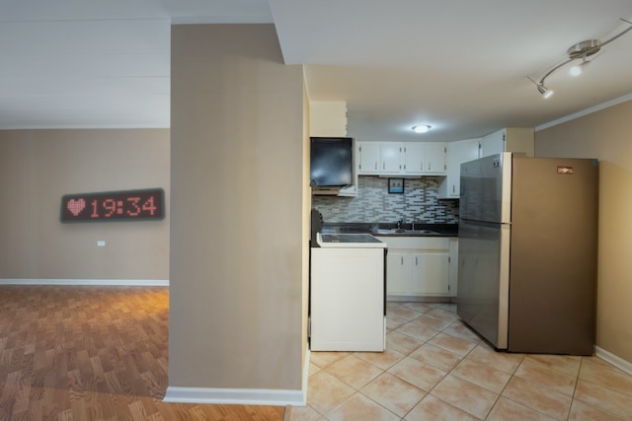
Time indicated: 19:34
